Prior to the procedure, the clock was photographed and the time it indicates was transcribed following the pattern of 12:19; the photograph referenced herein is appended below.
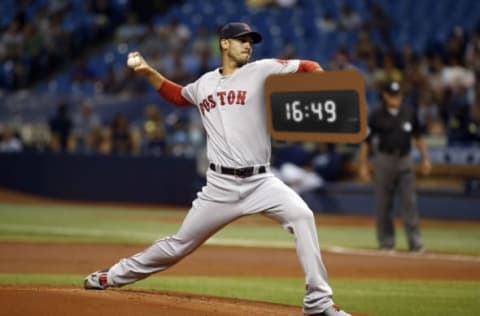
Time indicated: 16:49
